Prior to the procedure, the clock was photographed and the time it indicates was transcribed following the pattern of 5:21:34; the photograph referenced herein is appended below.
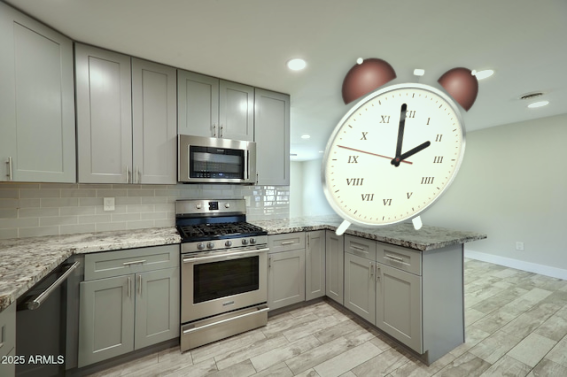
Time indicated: 1:58:47
